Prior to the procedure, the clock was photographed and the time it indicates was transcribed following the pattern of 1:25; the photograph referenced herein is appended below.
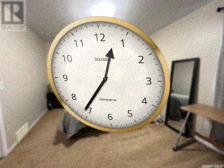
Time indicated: 12:36
